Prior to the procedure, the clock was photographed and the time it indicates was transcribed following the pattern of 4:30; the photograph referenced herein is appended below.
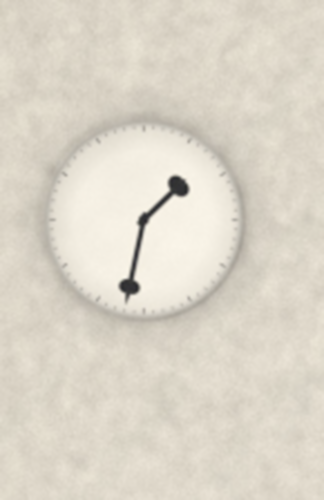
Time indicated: 1:32
